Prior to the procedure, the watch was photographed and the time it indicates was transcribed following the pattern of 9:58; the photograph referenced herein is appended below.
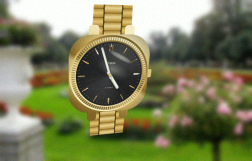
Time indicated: 4:57
